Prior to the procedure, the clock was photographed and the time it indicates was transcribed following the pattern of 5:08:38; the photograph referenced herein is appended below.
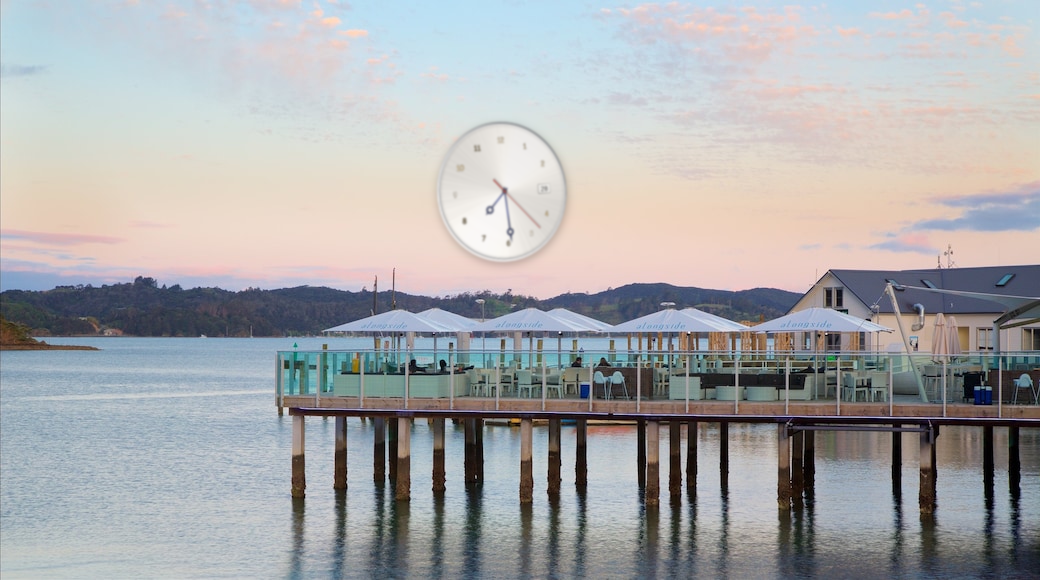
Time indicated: 7:29:23
